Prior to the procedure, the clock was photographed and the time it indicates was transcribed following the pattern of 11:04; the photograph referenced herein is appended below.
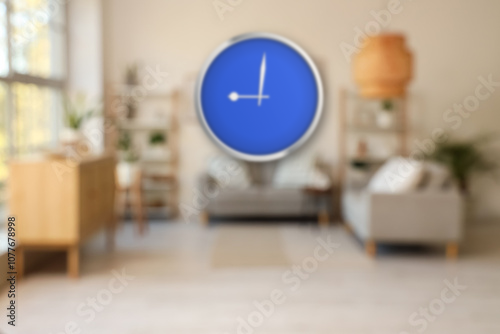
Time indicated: 9:01
